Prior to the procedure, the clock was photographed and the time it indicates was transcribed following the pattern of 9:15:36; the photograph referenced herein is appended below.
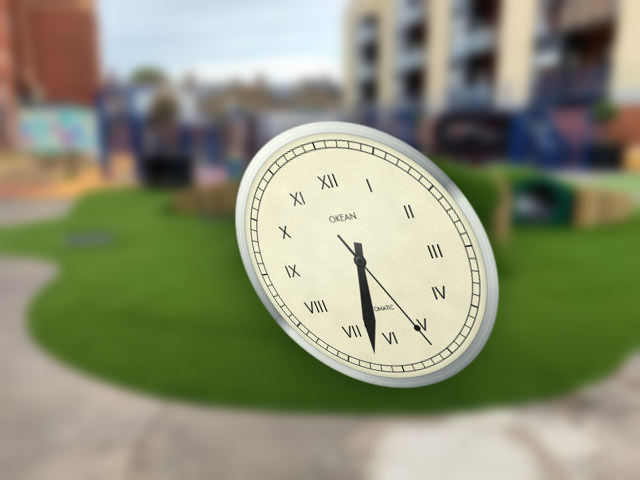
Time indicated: 6:32:26
